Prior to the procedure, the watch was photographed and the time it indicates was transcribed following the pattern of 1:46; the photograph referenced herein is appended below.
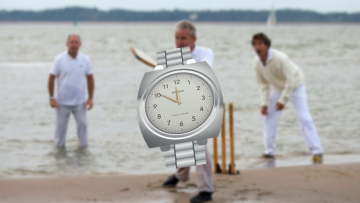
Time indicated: 11:51
